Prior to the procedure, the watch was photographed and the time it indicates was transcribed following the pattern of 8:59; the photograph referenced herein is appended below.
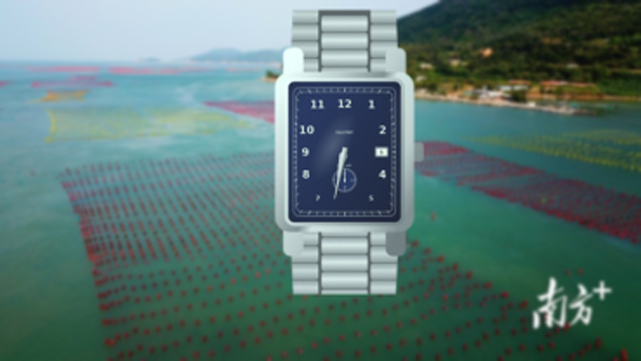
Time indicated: 6:32
